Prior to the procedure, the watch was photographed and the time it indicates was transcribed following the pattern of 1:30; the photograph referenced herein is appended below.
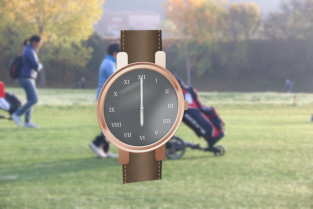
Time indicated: 6:00
